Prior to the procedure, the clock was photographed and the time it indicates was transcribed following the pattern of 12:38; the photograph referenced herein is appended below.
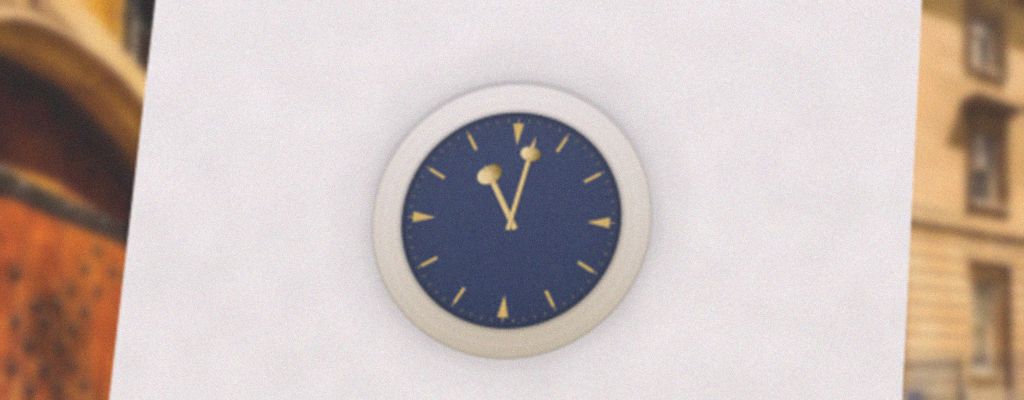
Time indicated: 11:02
